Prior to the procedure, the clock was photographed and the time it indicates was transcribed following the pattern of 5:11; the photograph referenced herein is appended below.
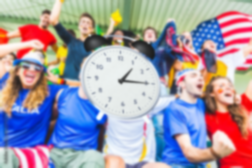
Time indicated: 1:15
